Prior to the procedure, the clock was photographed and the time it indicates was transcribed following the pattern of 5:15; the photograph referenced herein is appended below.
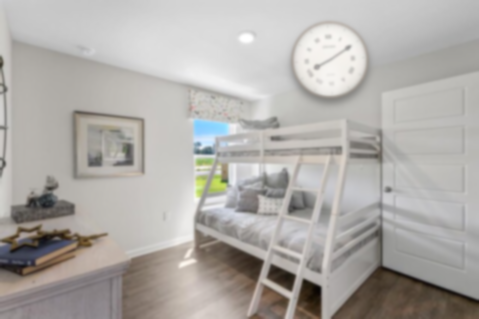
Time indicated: 8:10
